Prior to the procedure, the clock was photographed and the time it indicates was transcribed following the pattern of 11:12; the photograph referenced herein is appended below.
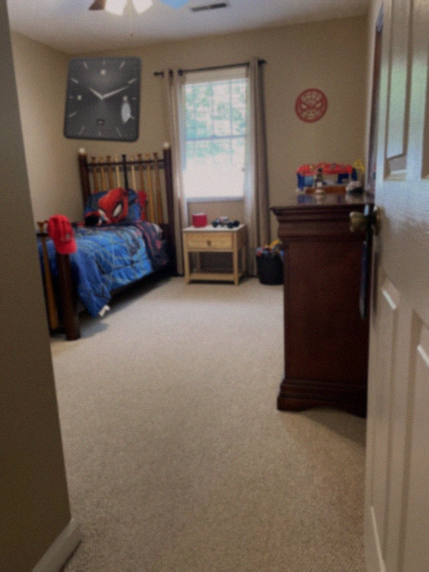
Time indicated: 10:11
